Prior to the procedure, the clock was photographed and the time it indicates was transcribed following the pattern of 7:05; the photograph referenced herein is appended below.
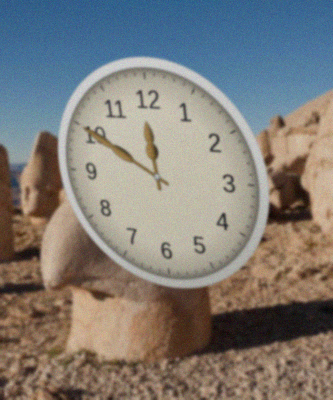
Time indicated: 11:50
